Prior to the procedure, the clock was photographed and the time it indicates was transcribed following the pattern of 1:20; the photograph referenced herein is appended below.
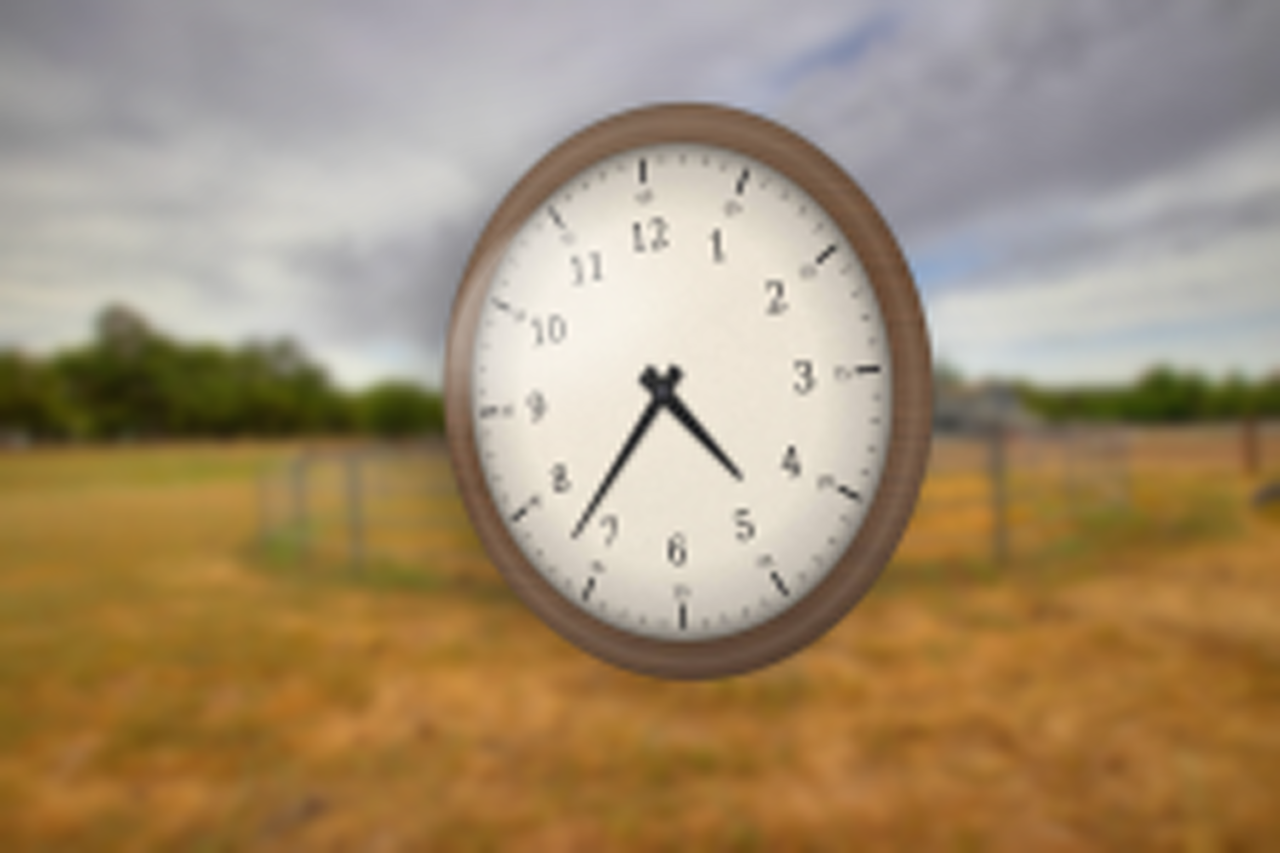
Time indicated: 4:37
